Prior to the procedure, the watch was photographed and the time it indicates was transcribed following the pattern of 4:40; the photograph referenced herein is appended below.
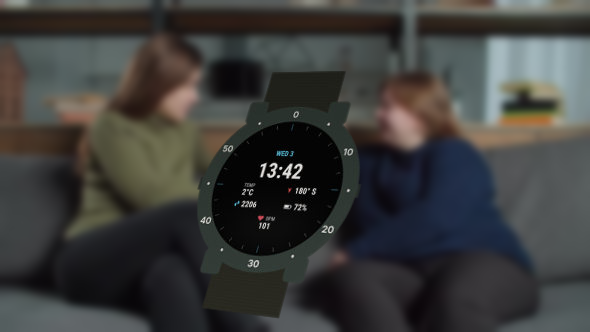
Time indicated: 13:42
